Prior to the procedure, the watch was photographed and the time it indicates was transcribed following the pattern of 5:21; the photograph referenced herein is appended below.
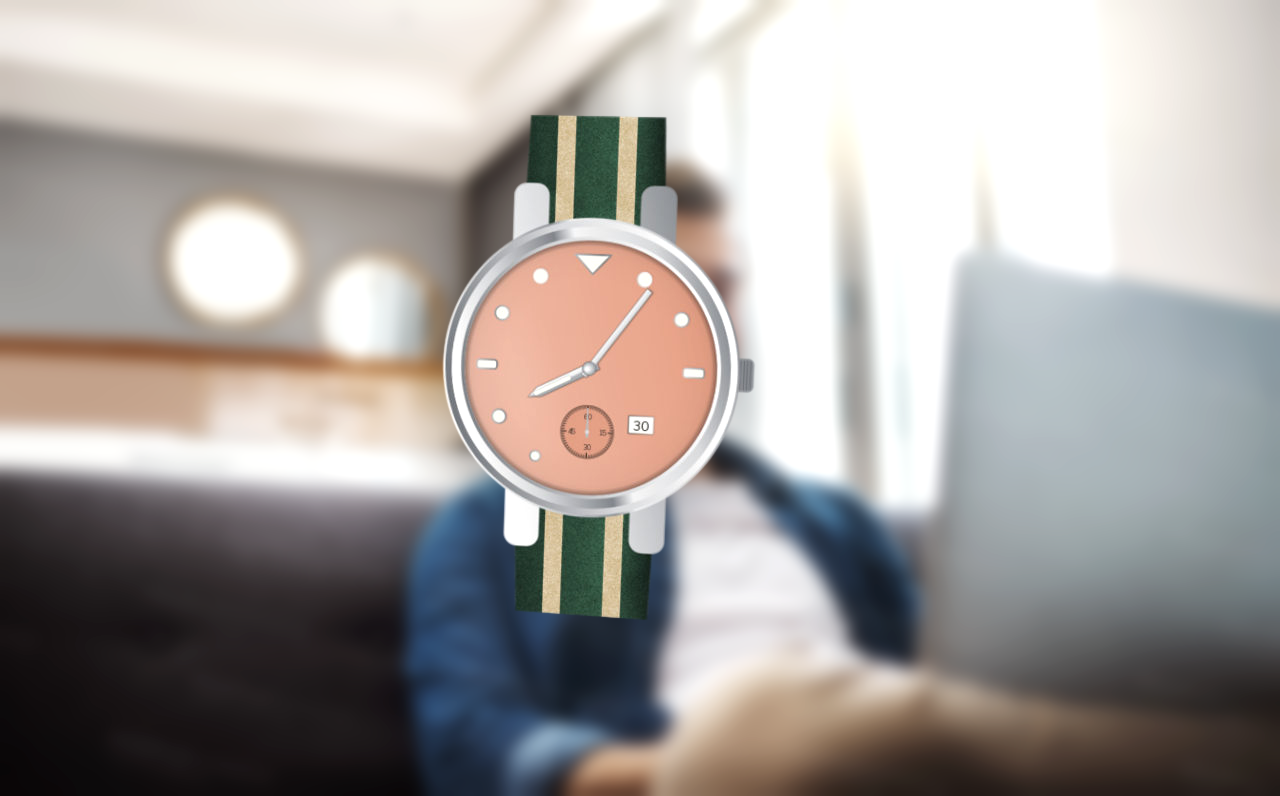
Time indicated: 8:06
